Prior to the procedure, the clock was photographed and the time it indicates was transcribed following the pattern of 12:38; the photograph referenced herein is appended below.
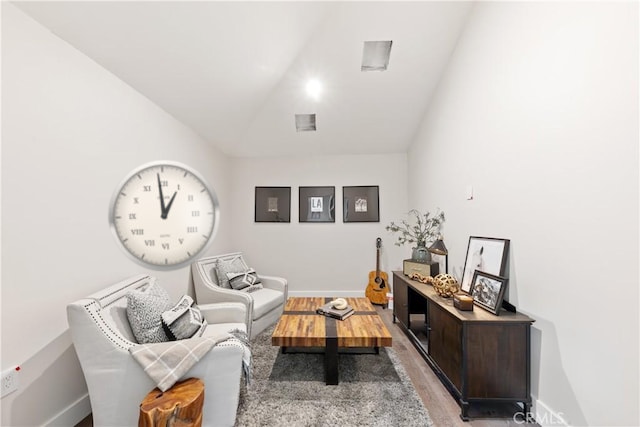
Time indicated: 12:59
